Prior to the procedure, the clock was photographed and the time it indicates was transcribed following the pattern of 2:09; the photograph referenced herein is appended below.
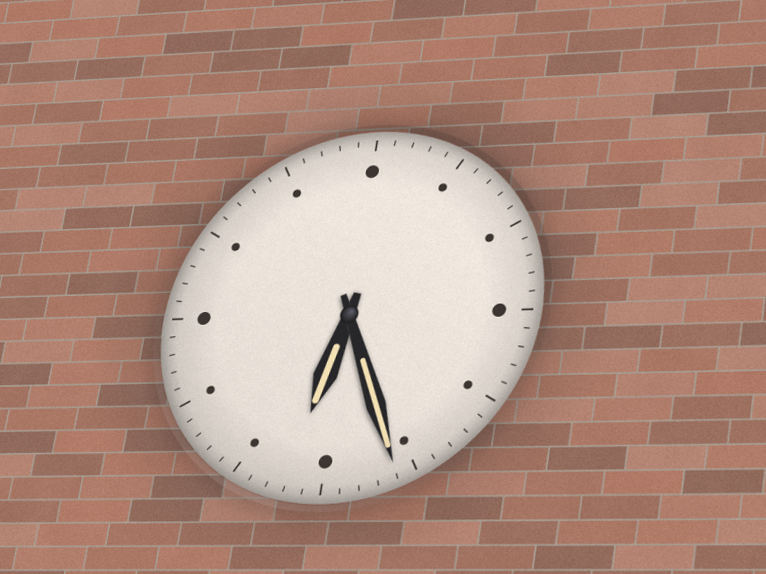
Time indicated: 6:26
